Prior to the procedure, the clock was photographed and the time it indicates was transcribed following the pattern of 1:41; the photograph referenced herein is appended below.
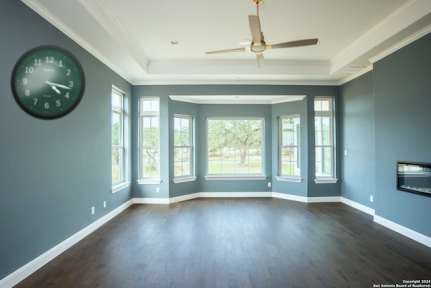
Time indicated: 4:17
